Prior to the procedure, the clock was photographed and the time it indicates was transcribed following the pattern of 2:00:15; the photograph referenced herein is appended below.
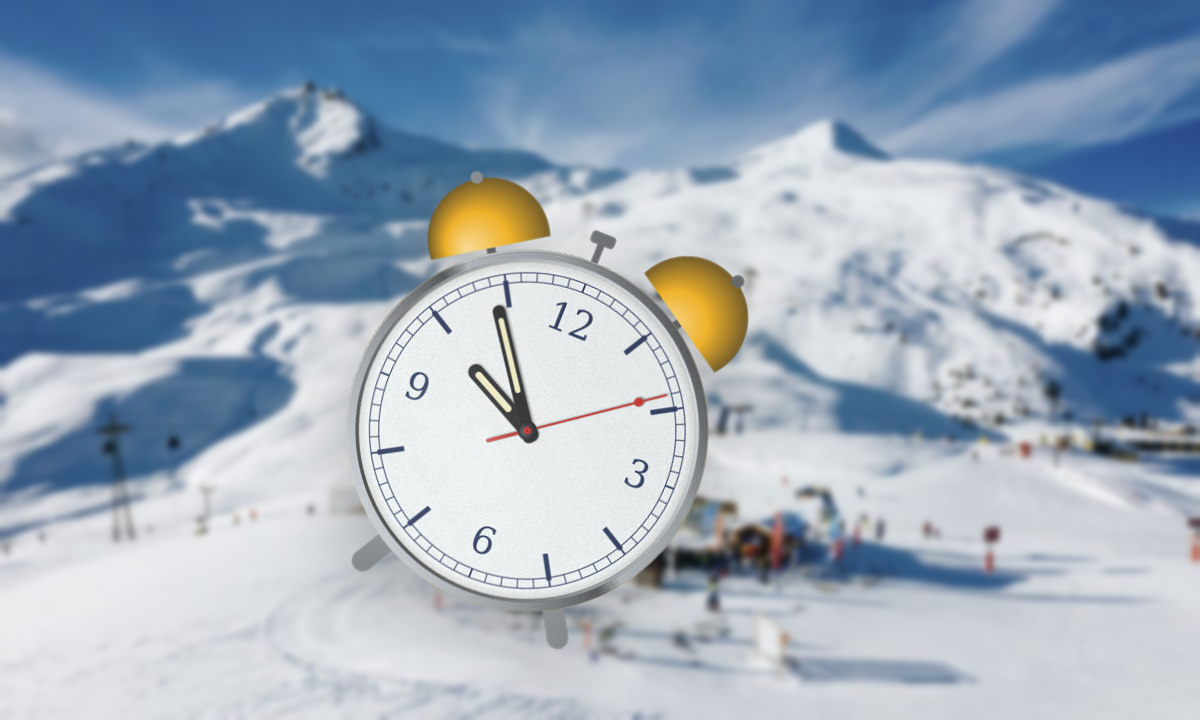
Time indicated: 9:54:09
